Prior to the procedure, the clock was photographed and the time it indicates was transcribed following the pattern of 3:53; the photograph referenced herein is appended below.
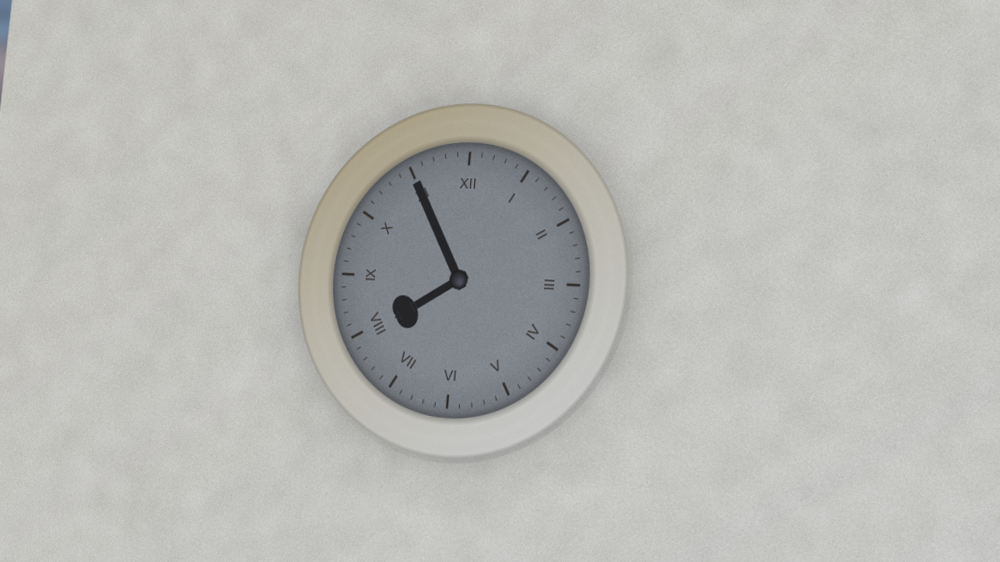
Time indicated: 7:55
